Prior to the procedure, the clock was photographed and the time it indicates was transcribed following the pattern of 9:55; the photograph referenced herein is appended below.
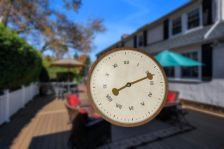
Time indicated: 8:12
